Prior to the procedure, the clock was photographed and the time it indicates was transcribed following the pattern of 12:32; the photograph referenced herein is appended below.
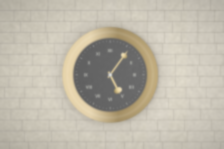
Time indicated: 5:06
